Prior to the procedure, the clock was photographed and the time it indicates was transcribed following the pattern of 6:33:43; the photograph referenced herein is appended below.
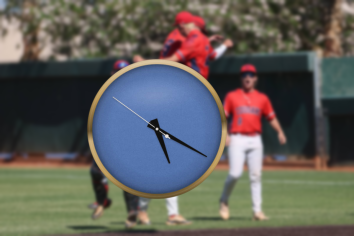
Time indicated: 5:19:51
